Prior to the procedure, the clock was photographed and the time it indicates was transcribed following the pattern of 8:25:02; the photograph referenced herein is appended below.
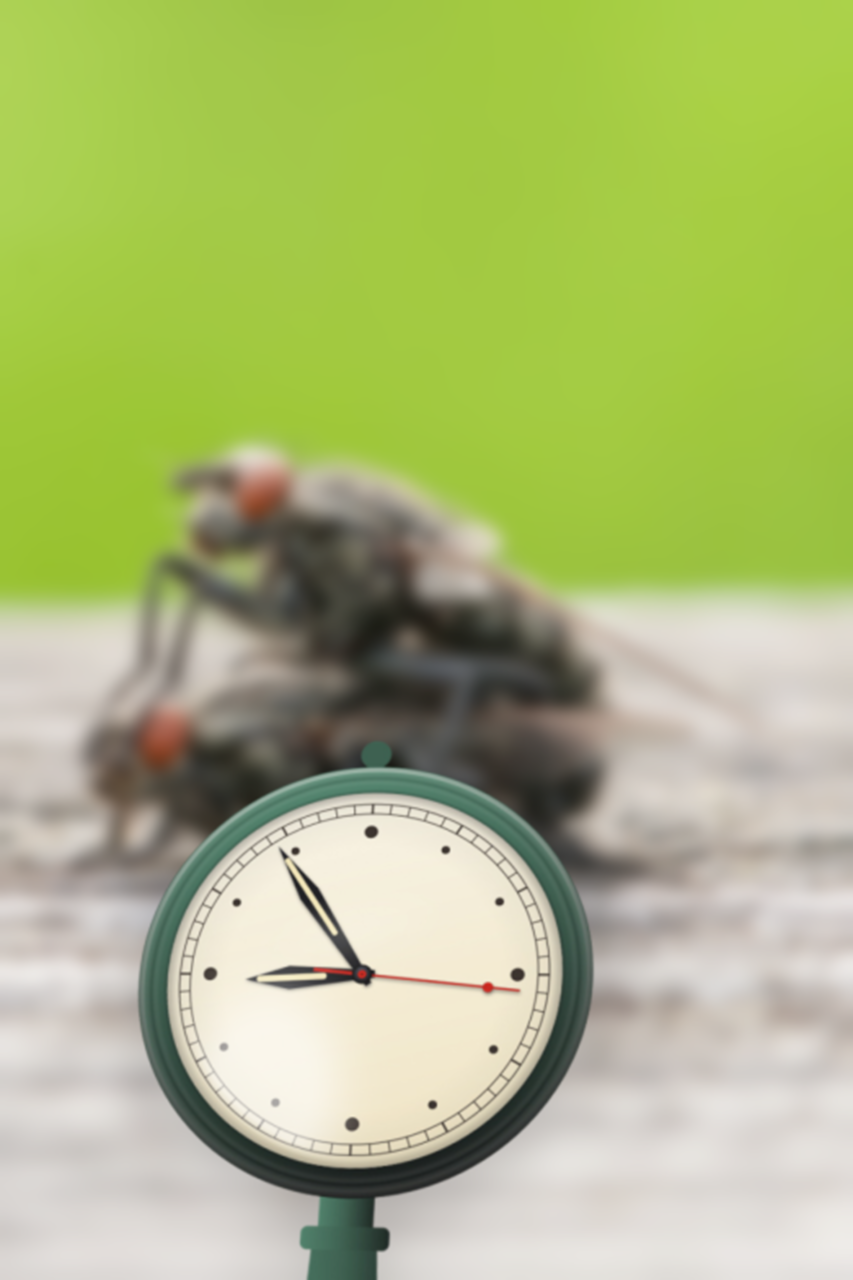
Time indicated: 8:54:16
